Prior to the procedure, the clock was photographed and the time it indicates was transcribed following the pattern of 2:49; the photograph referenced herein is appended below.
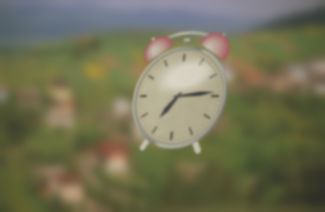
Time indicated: 7:14
